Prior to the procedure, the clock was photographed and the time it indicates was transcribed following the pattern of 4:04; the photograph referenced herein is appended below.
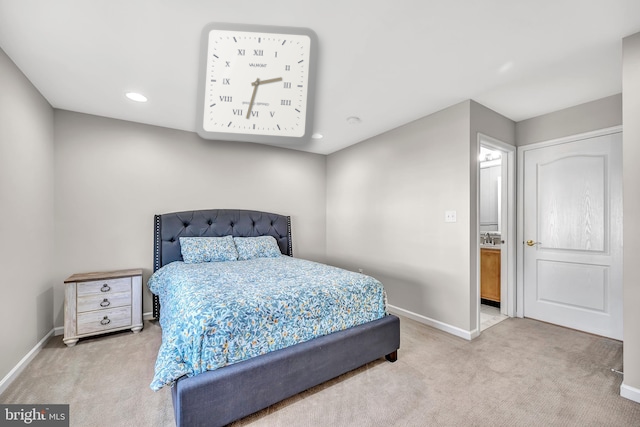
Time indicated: 2:32
